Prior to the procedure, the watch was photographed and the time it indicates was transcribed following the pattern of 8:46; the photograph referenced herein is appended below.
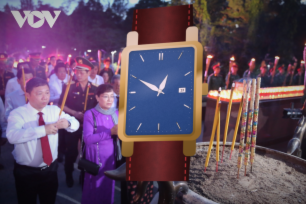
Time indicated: 12:50
